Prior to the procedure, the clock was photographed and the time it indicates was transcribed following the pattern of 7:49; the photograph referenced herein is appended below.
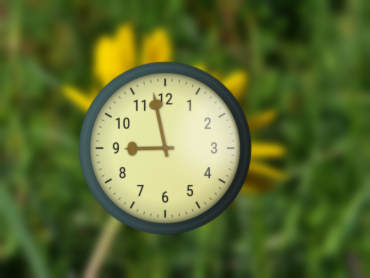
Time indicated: 8:58
